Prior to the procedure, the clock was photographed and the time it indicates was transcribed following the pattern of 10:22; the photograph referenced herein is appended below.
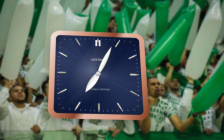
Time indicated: 7:04
